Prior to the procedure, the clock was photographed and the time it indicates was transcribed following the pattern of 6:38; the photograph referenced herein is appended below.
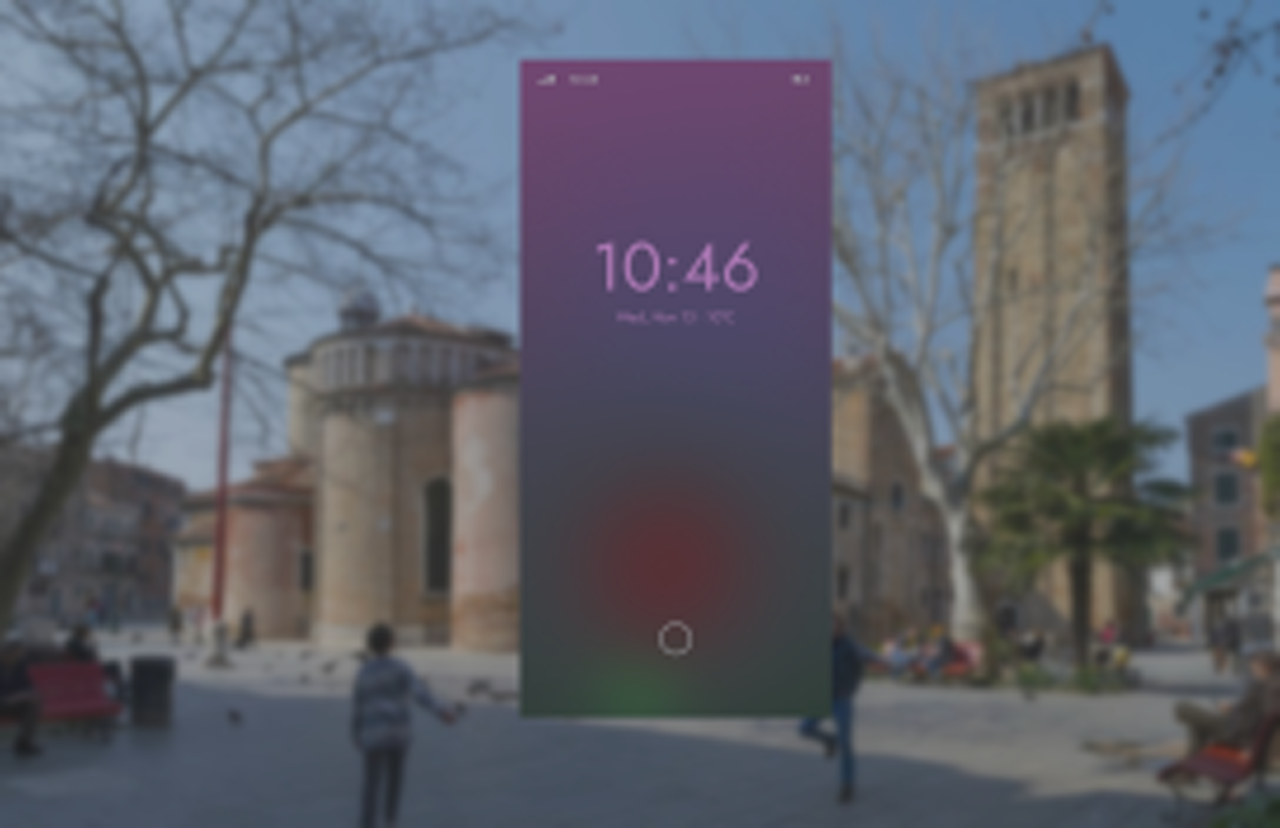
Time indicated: 10:46
